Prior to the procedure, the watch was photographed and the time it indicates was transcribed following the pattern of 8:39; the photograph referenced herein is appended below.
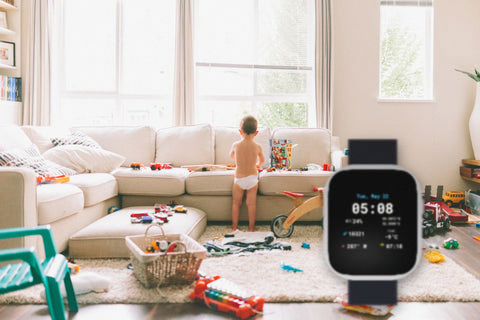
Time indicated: 5:08
